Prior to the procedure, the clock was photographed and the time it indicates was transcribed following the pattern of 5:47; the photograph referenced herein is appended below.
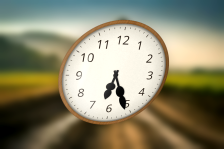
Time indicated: 6:26
